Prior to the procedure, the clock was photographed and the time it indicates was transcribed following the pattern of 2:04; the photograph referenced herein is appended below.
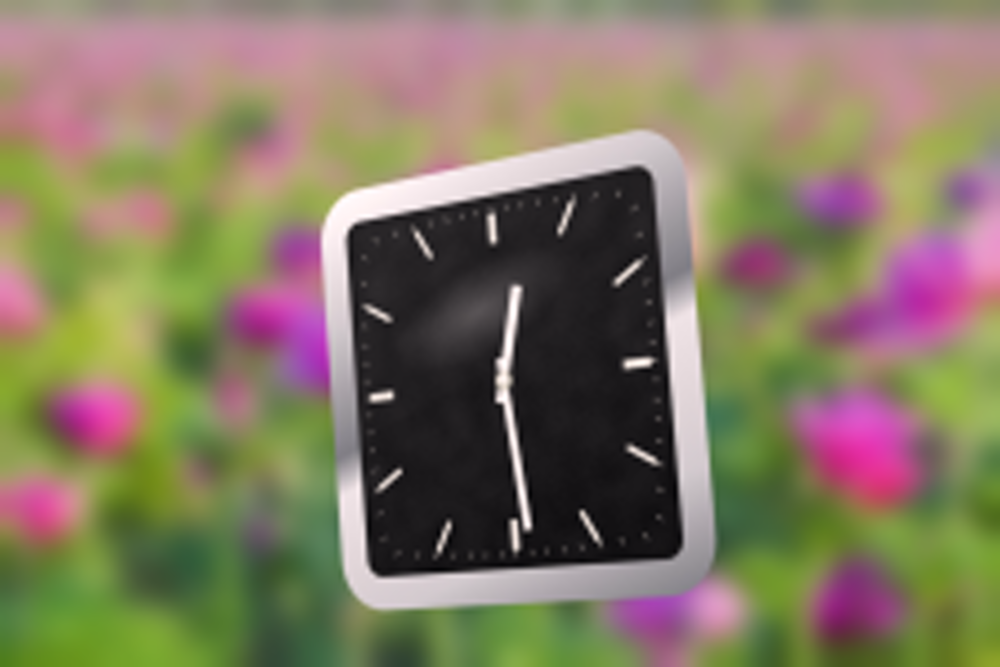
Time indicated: 12:29
